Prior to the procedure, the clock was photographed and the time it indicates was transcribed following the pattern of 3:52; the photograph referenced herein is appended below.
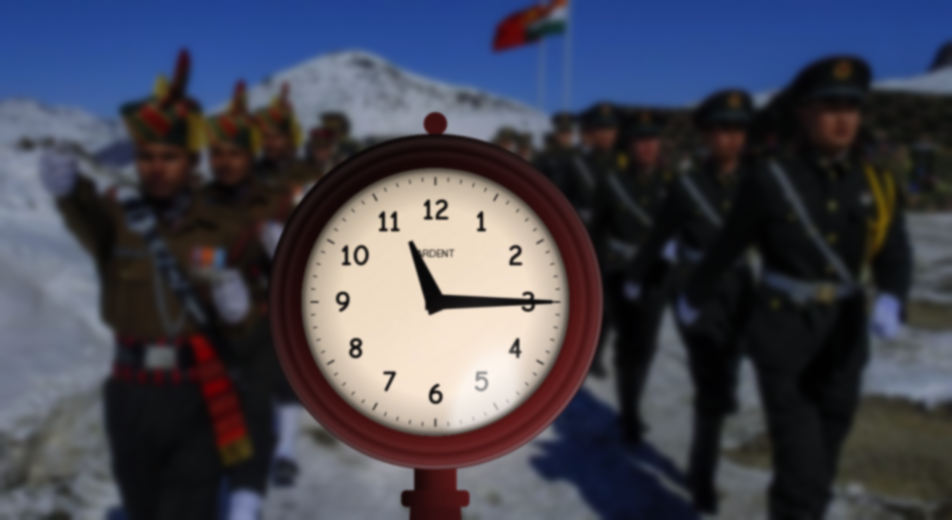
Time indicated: 11:15
